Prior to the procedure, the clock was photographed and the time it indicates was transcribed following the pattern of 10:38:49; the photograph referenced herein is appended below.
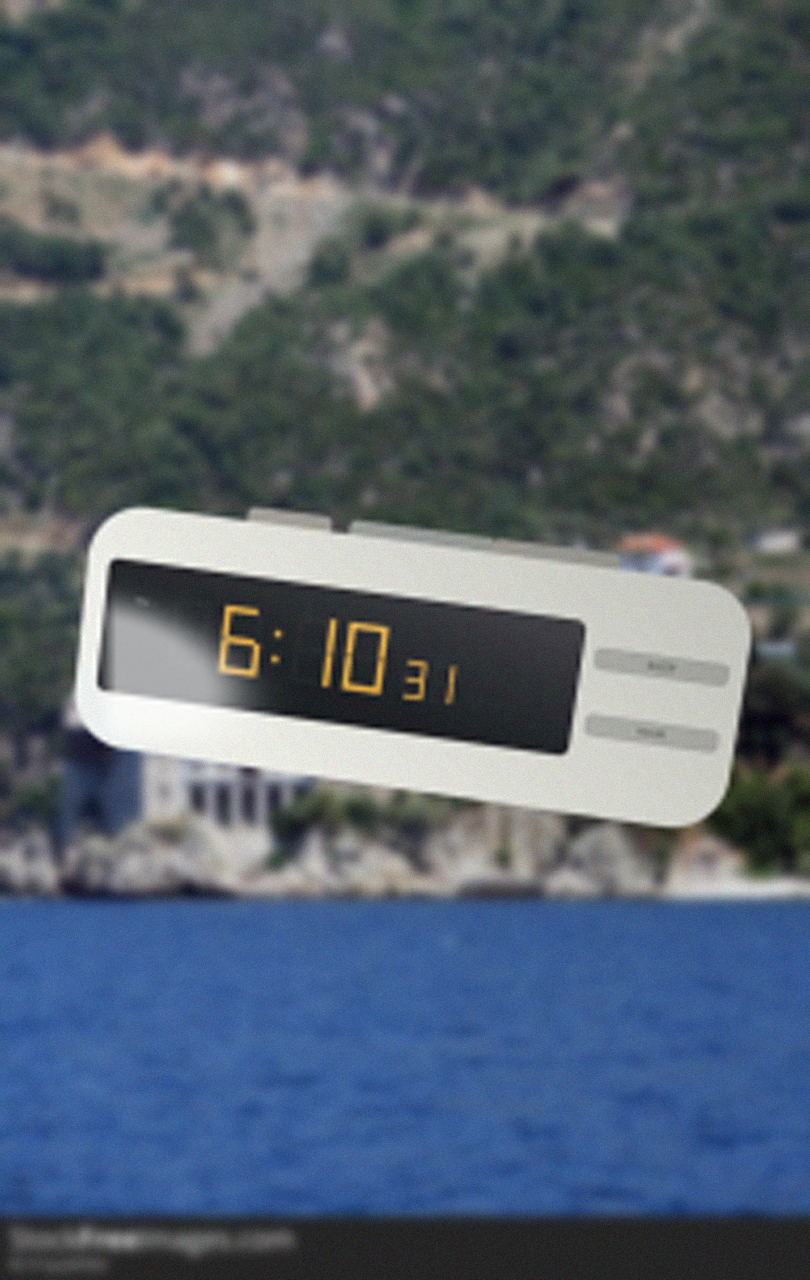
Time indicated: 6:10:31
